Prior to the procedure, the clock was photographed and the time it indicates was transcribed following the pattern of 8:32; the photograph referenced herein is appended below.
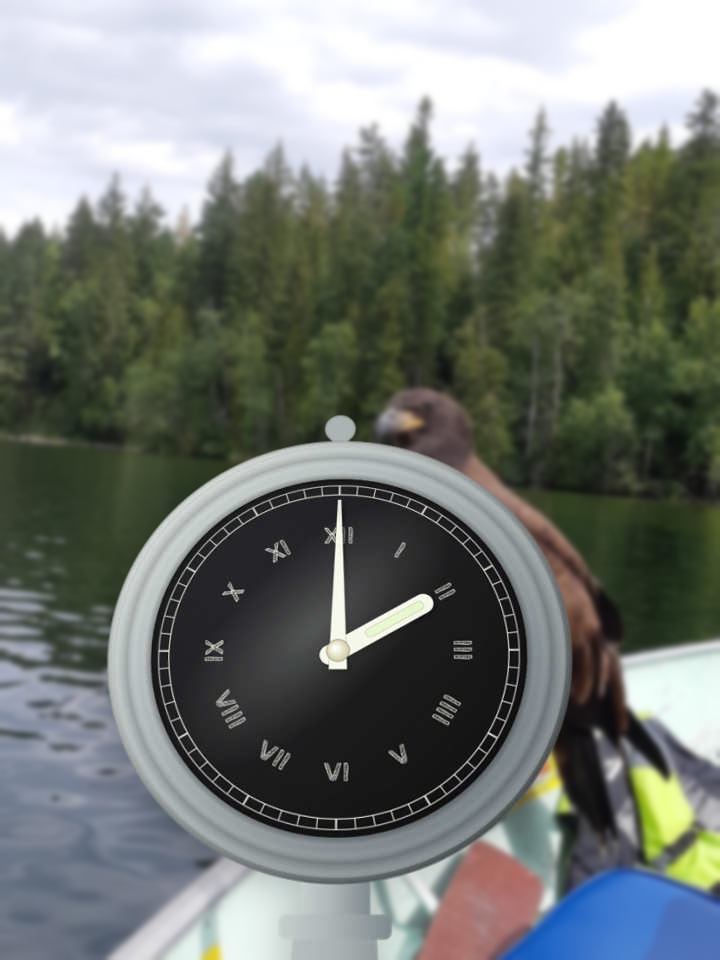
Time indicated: 2:00
